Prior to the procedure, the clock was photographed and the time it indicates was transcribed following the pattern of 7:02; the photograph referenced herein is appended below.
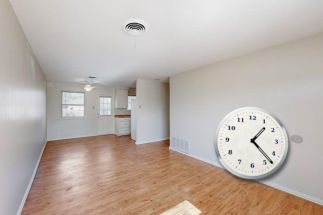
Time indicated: 1:23
